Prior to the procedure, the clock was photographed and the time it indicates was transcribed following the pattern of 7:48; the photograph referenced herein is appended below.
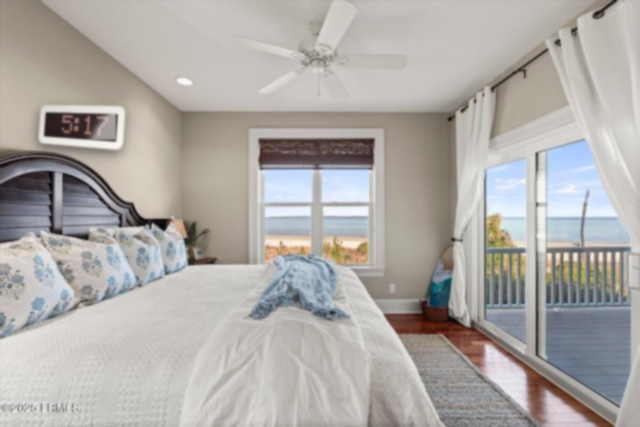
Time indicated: 5:17
